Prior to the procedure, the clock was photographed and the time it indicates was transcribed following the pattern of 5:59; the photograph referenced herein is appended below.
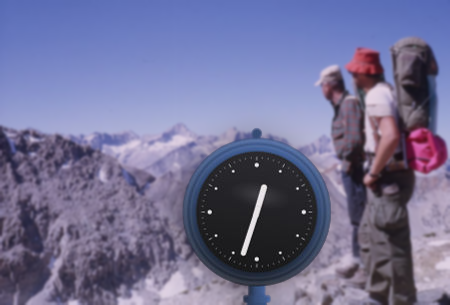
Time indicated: 12:33
